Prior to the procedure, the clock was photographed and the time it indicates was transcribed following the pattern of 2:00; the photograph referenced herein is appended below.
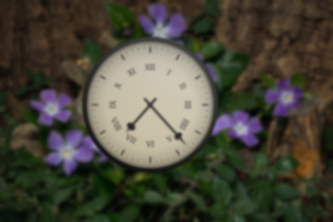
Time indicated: 7:23
